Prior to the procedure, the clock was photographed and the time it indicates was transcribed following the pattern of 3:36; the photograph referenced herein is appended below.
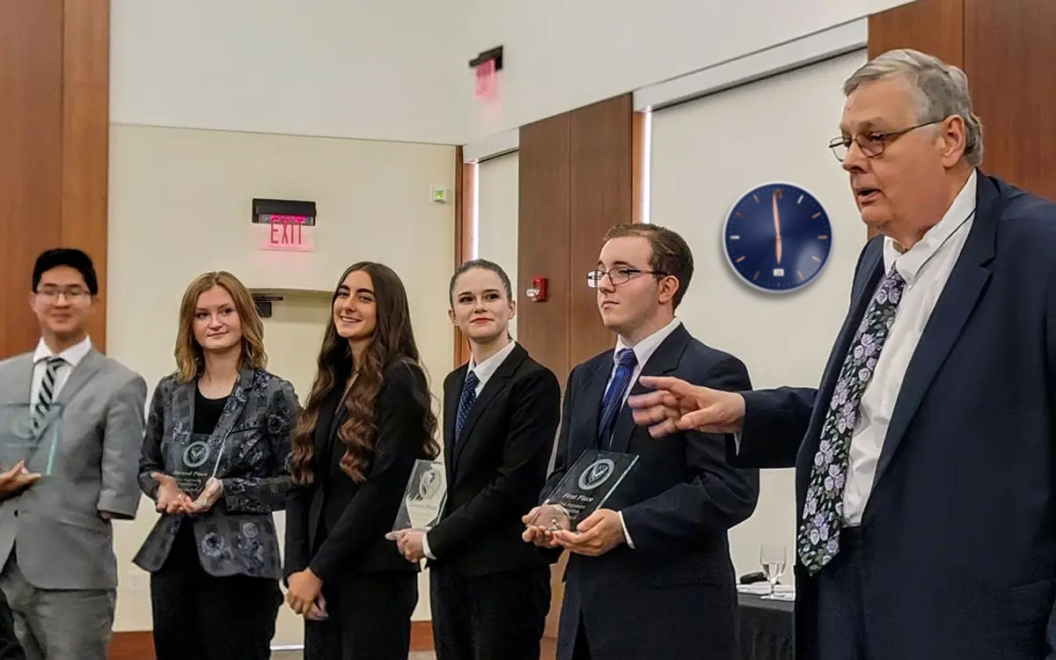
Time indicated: 5:59
